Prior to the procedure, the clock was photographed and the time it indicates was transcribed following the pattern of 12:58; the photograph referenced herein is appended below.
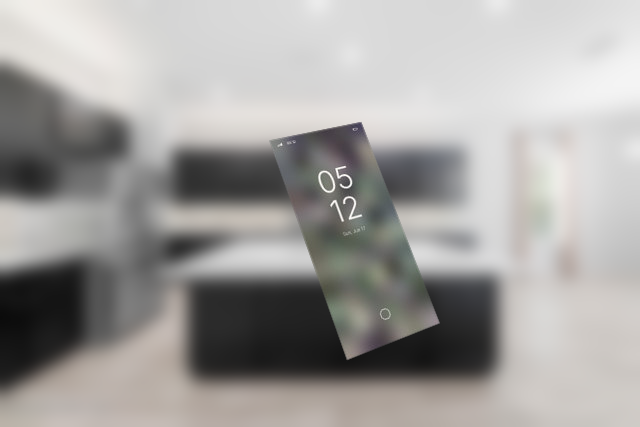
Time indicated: 5:12
